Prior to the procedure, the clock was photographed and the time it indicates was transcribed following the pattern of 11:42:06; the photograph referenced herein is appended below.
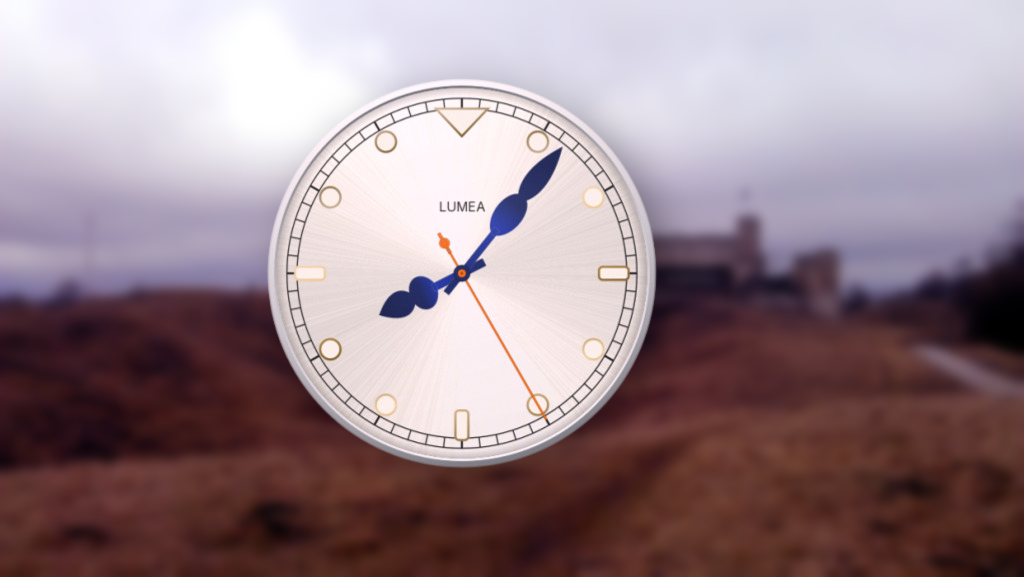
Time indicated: 8:06:25
